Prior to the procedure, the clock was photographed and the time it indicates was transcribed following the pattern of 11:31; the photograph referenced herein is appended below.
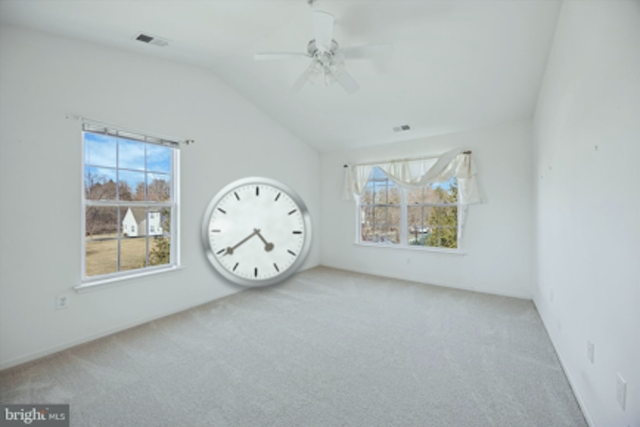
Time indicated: 4:39
